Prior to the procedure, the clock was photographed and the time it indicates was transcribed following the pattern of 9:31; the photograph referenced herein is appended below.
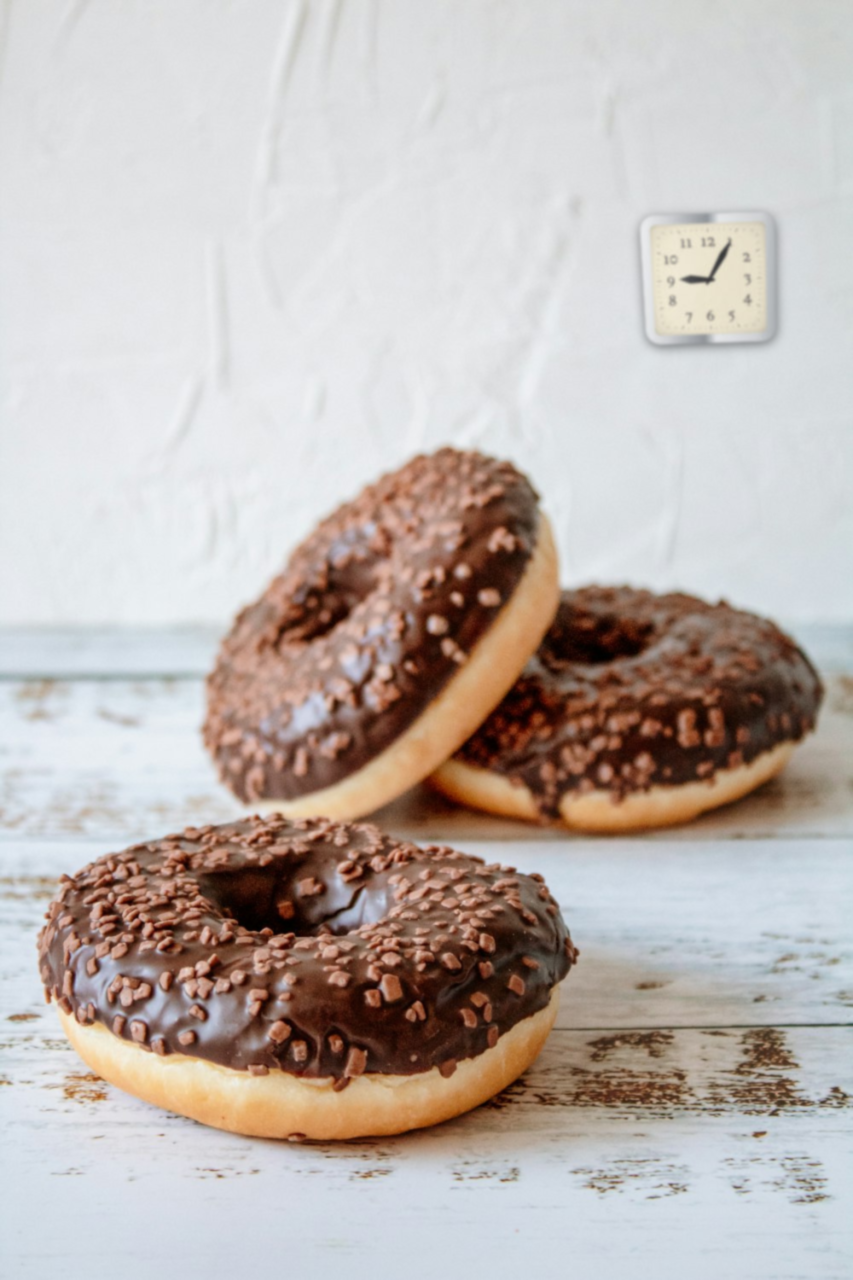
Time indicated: 9:05
